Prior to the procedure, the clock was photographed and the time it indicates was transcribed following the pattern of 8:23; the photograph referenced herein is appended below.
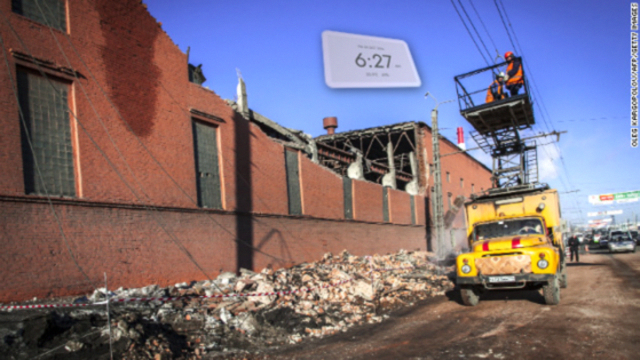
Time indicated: 6:27
